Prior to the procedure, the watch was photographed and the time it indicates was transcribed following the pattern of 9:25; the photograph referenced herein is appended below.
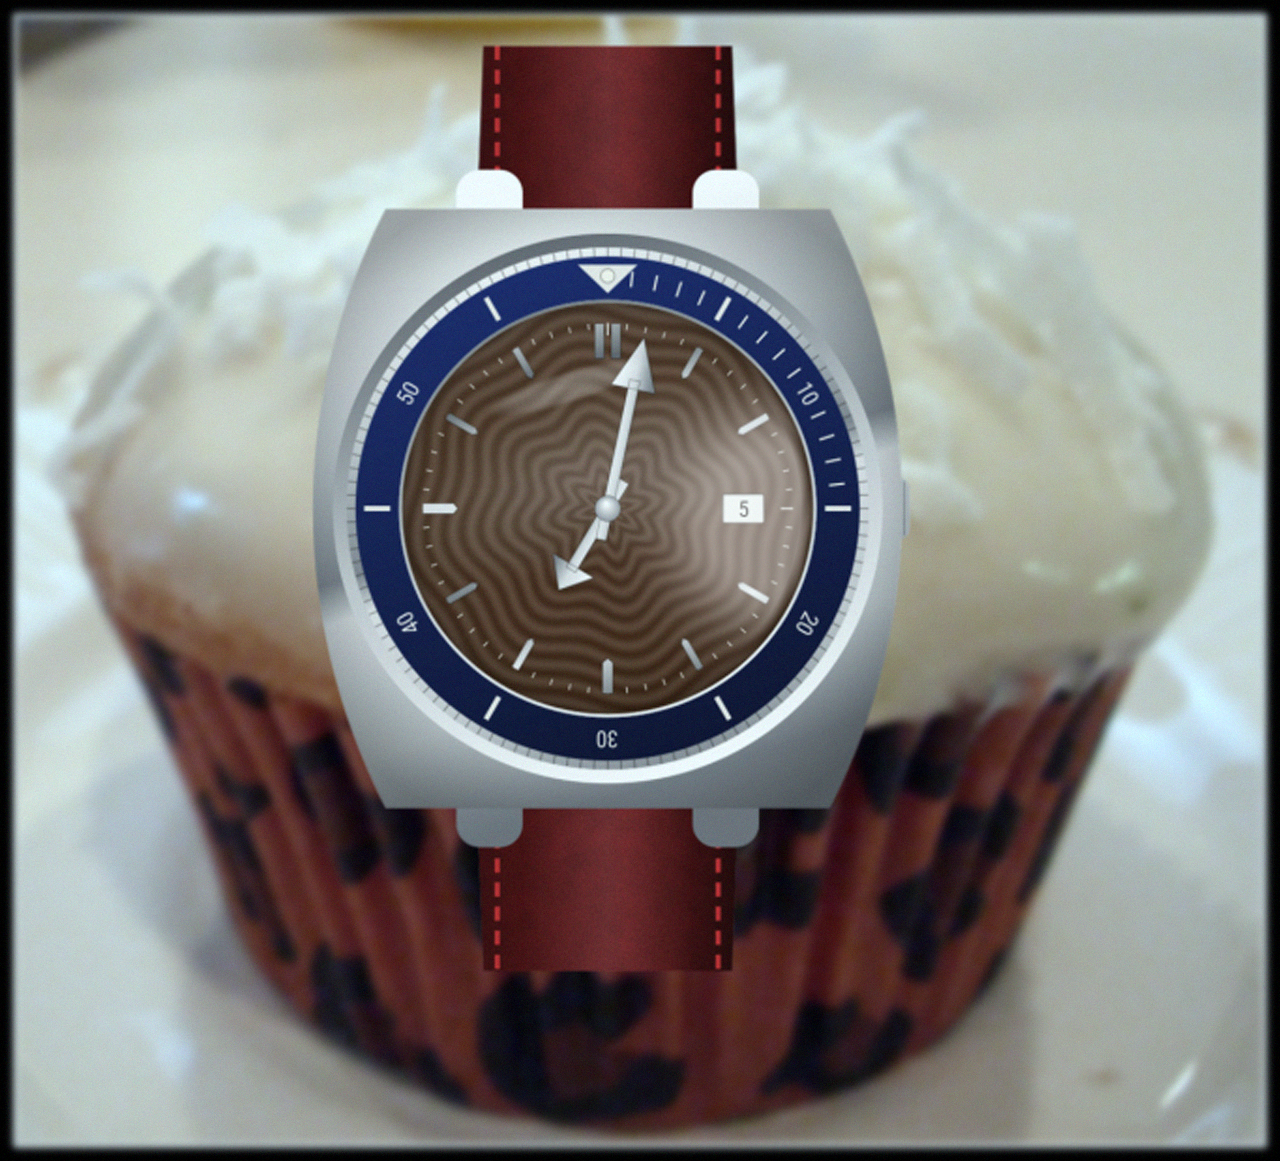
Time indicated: 7:02
